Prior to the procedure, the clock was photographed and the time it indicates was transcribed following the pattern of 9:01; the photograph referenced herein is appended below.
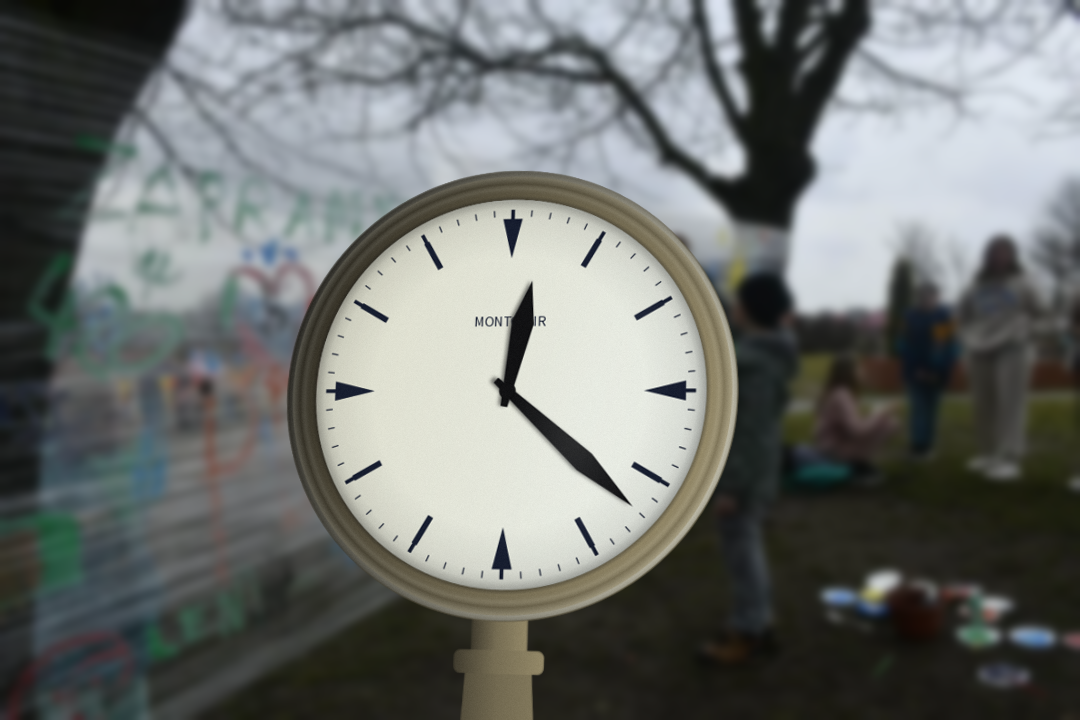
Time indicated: 12:22
